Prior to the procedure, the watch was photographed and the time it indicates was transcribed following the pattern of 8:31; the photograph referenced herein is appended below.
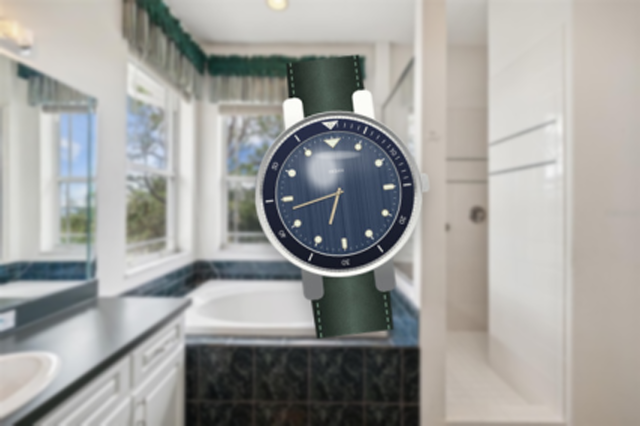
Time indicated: 6:43
